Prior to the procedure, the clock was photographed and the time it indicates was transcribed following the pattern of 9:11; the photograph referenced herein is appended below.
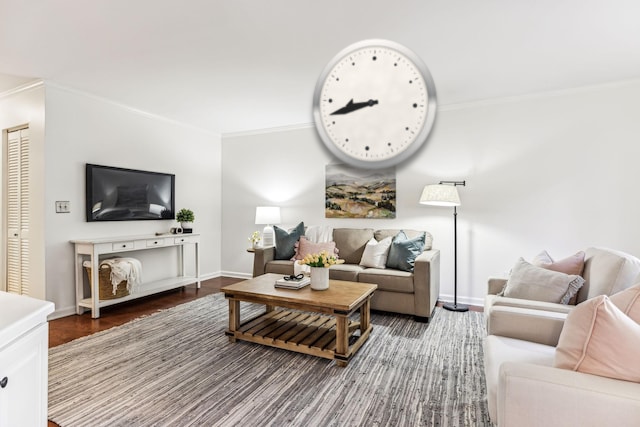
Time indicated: 8:42
